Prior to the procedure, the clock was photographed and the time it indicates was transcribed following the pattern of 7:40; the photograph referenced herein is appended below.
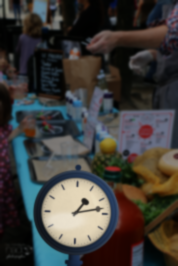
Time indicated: 1:13
